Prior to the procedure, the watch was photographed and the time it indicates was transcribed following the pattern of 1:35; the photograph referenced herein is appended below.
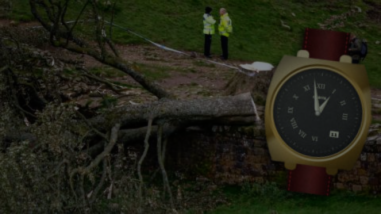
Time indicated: 12:58
